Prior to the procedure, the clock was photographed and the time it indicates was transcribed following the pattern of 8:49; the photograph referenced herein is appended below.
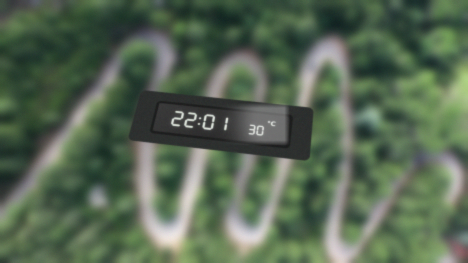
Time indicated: 22:01
